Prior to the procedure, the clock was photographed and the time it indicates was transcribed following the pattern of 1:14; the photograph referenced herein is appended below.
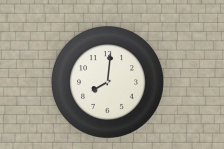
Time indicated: 8:01
